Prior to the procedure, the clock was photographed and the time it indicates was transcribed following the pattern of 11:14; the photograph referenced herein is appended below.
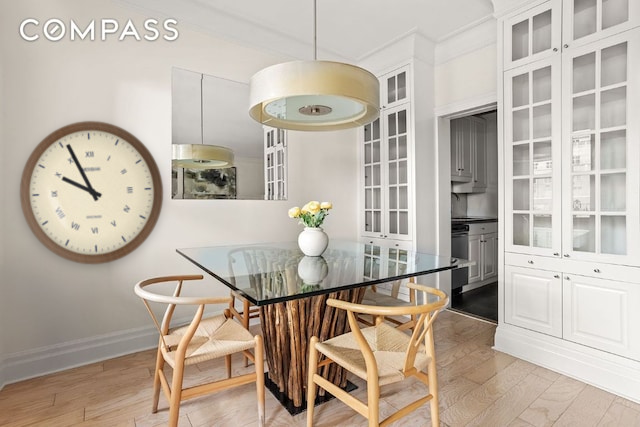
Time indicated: 9:56
